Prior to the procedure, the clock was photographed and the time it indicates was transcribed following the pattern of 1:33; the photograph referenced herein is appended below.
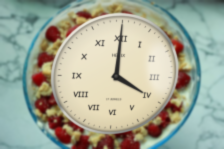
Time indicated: 4:00
